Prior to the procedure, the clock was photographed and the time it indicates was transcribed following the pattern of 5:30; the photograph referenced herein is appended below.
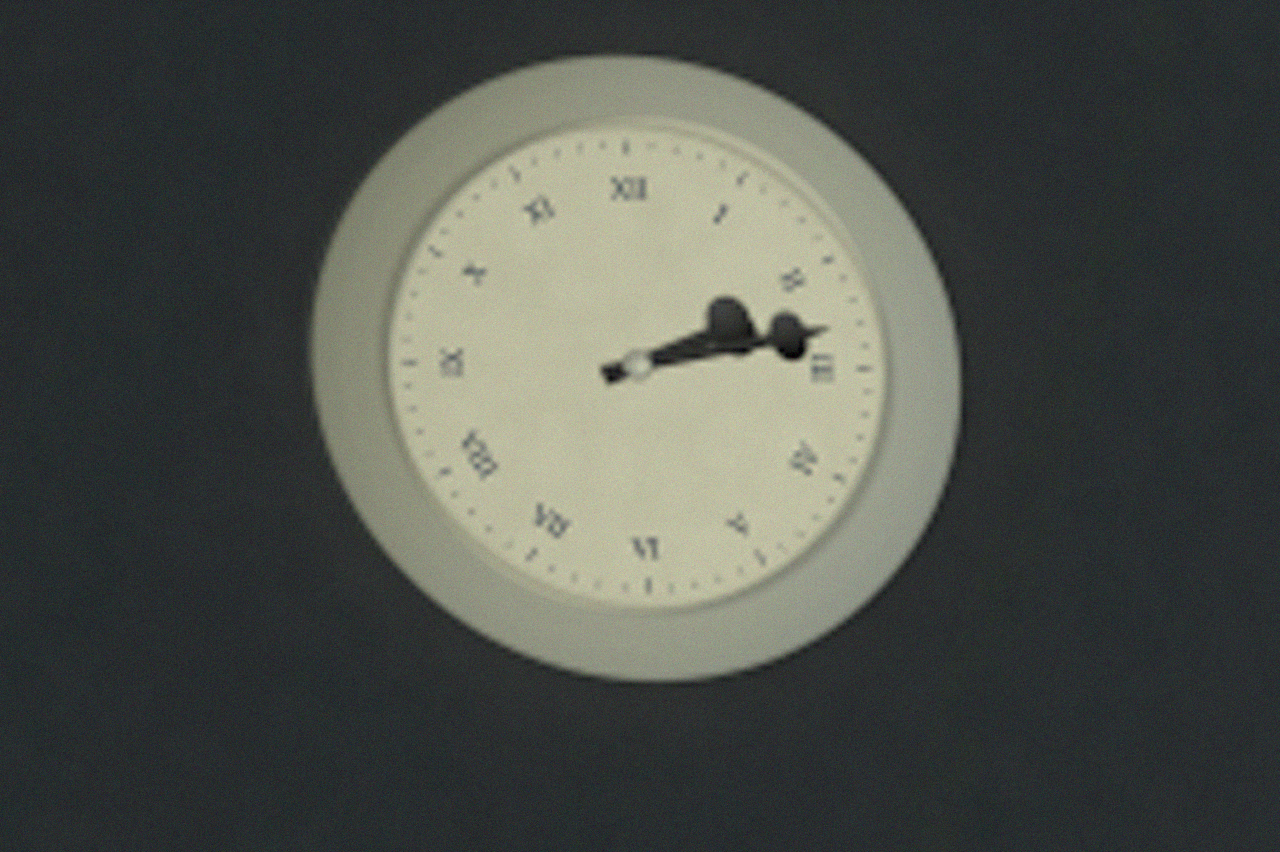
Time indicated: 2:13
